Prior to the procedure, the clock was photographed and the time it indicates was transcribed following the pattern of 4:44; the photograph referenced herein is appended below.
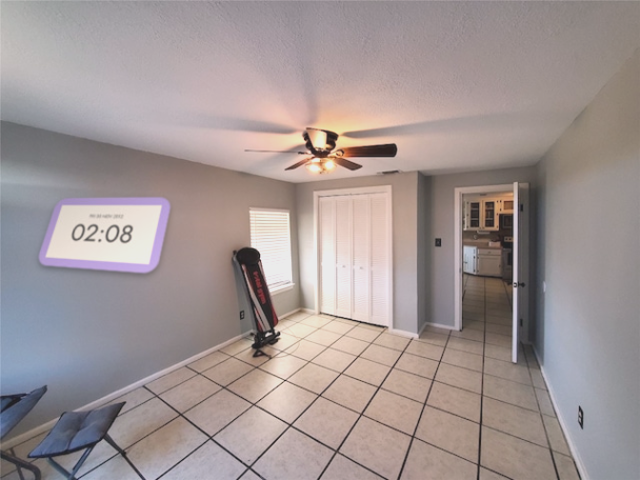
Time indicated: 2:08
